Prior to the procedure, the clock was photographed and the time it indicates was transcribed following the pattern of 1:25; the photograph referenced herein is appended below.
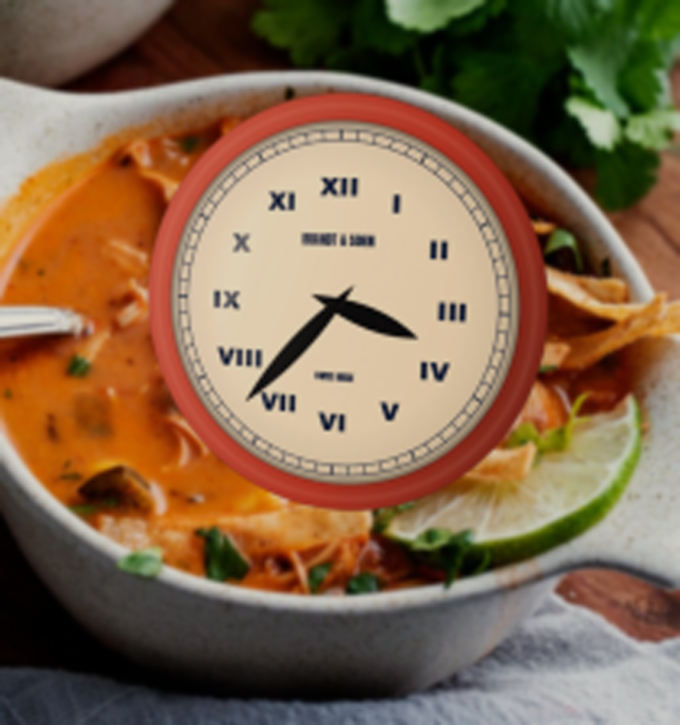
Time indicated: 3:37
